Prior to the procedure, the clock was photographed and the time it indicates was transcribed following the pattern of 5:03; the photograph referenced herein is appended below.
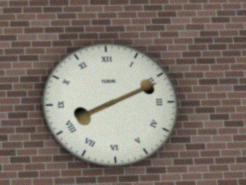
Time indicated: 8:11
